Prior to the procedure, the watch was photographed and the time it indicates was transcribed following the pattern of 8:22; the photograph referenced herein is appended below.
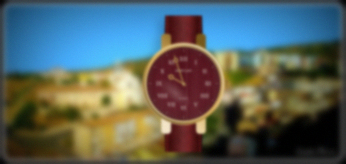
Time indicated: 9:57
